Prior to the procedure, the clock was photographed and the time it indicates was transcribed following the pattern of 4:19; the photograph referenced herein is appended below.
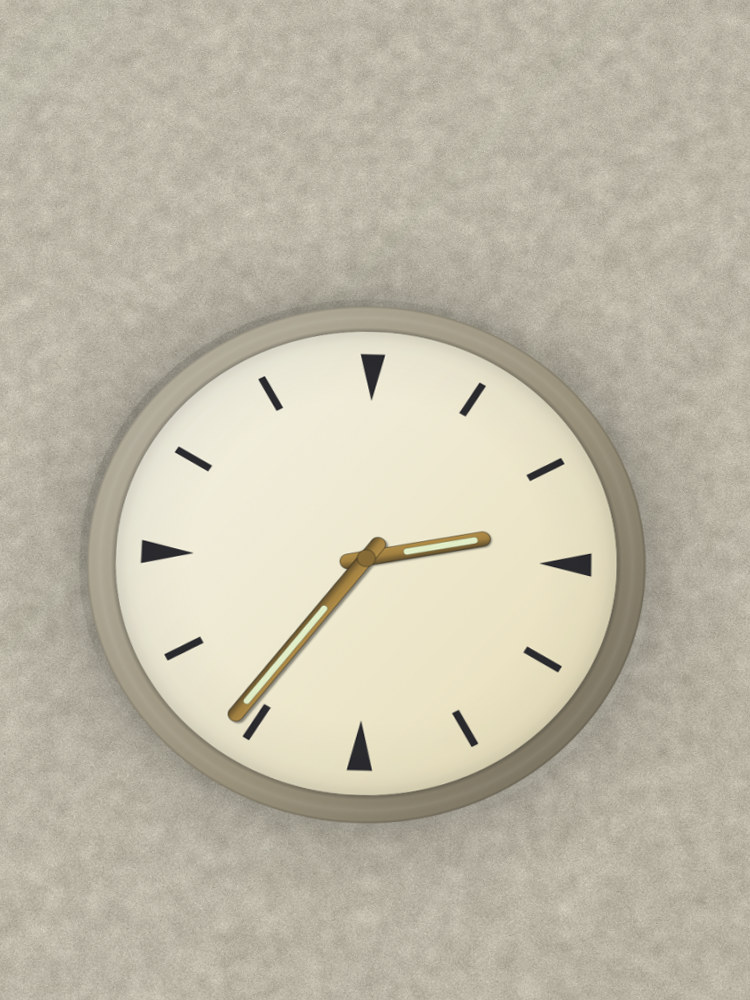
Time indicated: 2:36
